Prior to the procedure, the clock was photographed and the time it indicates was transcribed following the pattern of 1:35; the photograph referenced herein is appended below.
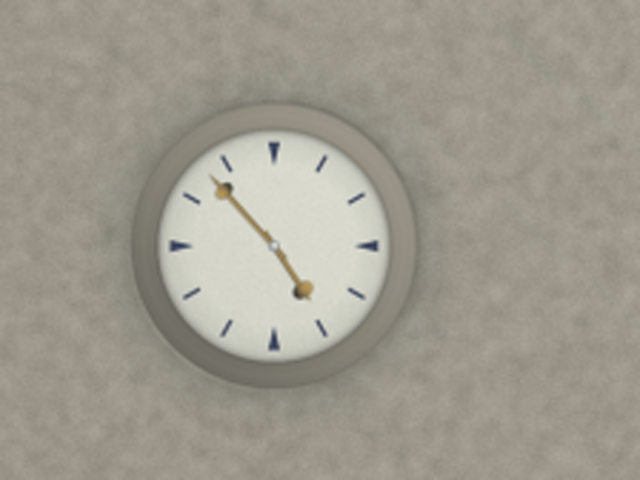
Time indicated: 4:53
